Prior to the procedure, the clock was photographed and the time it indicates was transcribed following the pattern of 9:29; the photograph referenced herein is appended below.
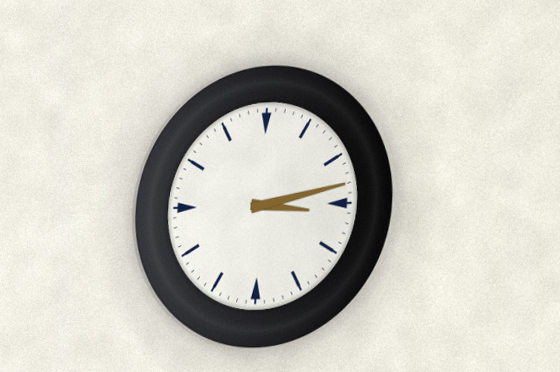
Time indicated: 3:13
